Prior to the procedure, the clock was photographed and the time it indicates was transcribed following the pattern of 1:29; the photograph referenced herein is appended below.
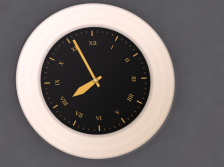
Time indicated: 7:56
